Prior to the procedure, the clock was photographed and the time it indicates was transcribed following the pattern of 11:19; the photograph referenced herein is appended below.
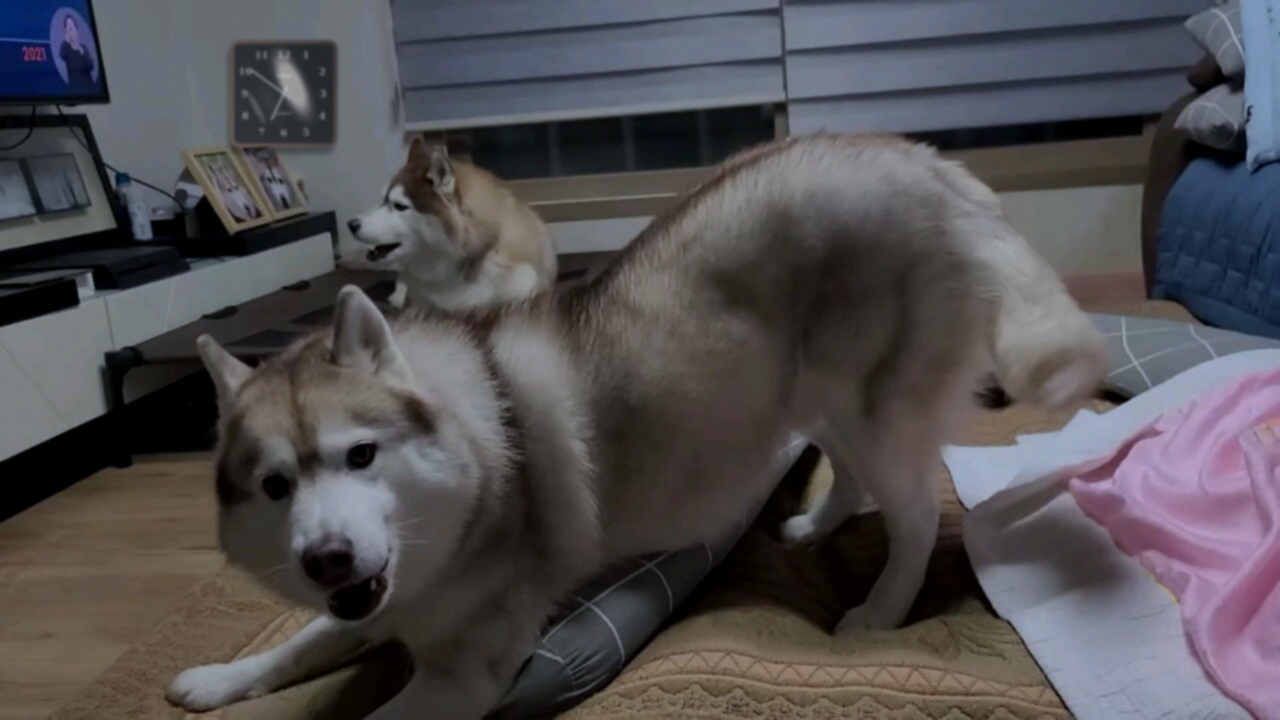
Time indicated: 6:51
